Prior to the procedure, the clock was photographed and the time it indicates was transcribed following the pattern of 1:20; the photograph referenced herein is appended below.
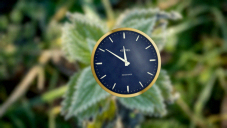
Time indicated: 11:51
